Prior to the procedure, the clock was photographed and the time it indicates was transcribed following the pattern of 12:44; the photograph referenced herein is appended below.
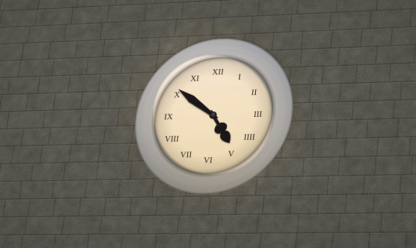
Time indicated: 4:51
